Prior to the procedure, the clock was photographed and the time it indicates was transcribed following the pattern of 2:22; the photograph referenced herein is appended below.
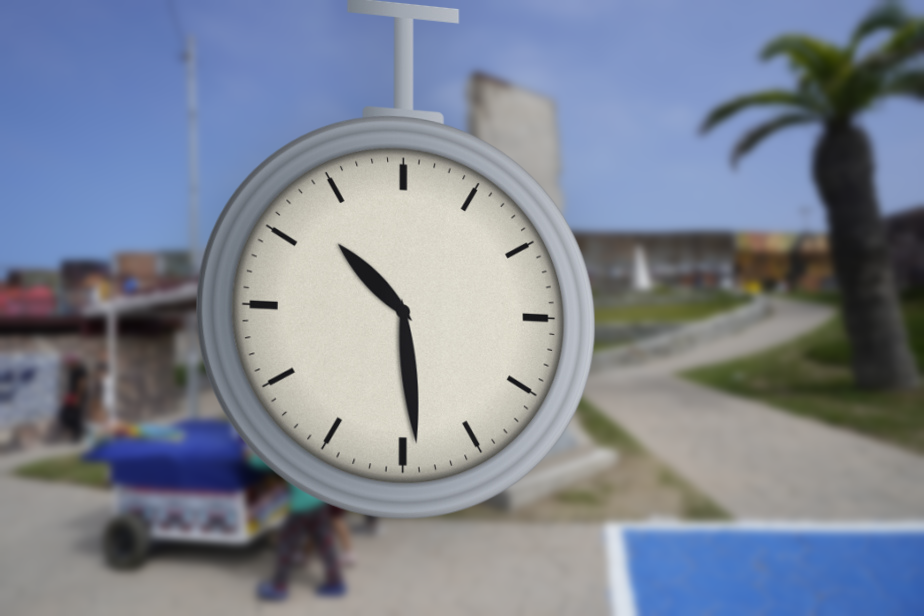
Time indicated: 10:29
